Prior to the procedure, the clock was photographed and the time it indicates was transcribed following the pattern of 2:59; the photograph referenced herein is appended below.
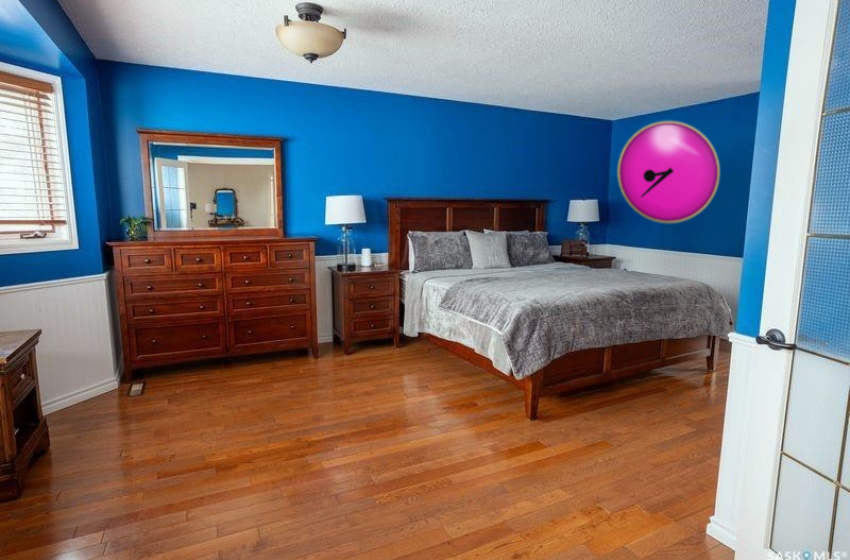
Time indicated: 8:38
